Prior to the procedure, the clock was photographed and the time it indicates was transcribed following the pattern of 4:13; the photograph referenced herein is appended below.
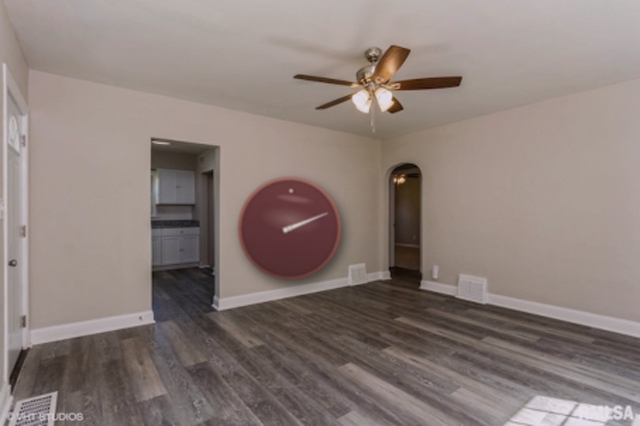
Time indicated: 2:11
